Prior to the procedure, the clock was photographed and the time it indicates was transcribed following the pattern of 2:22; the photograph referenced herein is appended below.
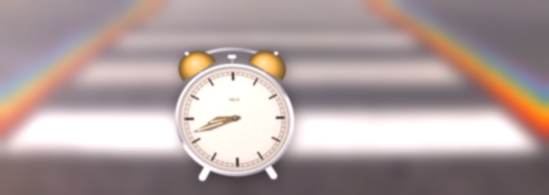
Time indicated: 8:42
